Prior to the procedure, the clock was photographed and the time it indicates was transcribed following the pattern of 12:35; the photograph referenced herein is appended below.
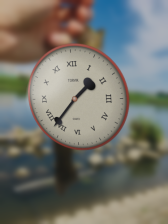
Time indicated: 1:37
